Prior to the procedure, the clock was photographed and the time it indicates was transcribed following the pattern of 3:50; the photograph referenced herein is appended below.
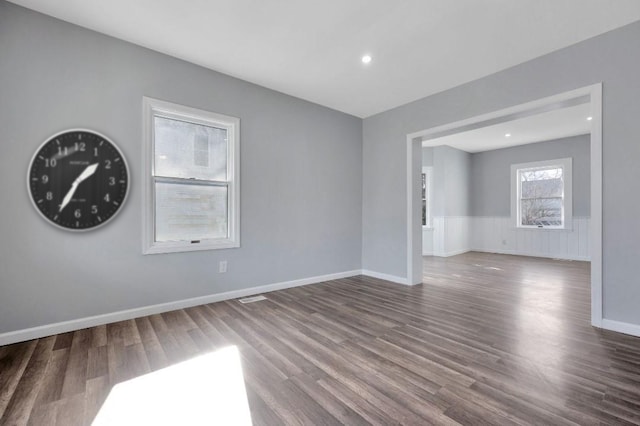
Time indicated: 1:35
